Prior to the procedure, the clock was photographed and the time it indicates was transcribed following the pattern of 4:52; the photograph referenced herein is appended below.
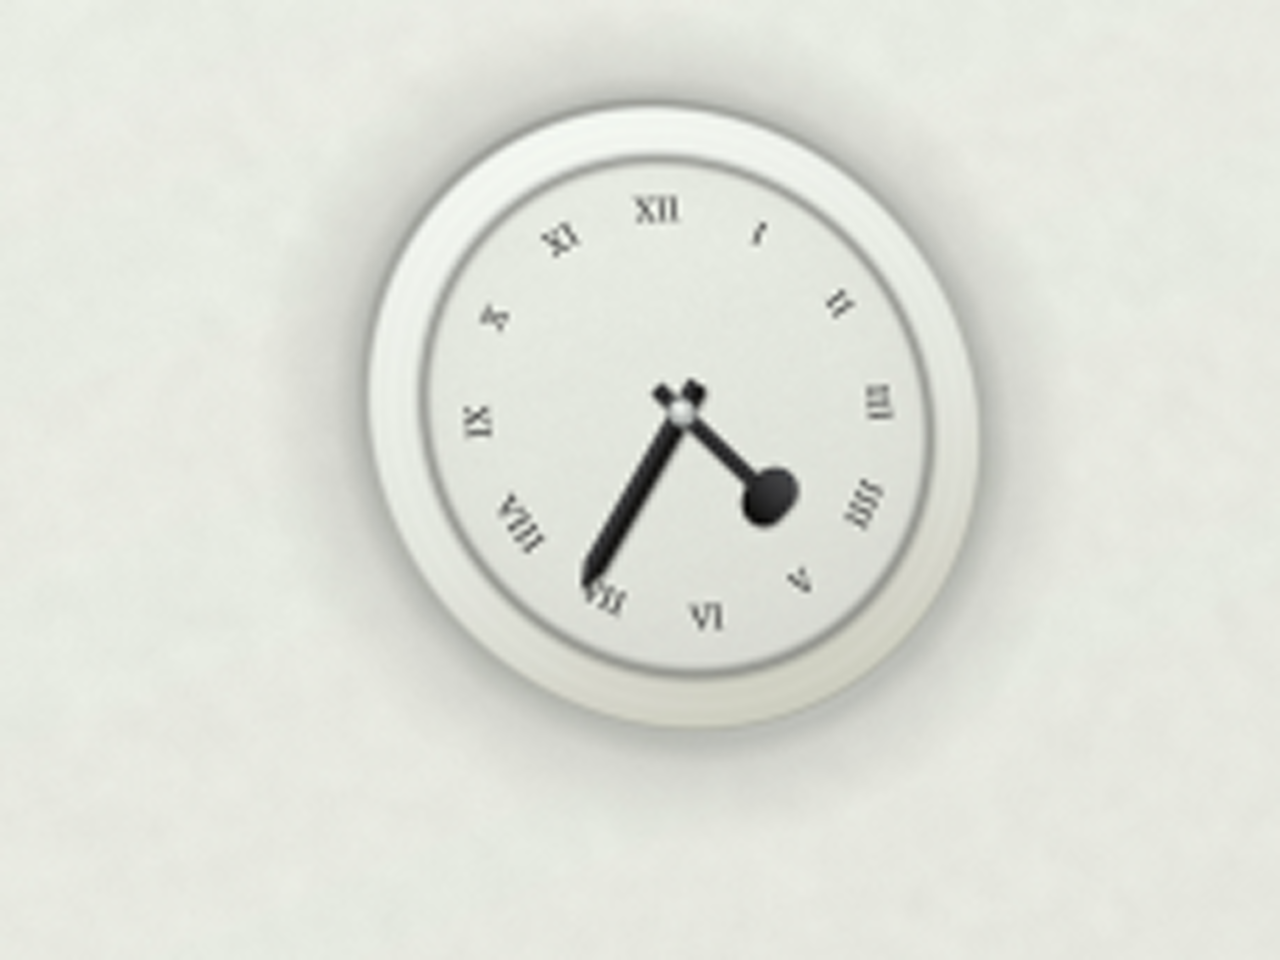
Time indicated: 4:36
